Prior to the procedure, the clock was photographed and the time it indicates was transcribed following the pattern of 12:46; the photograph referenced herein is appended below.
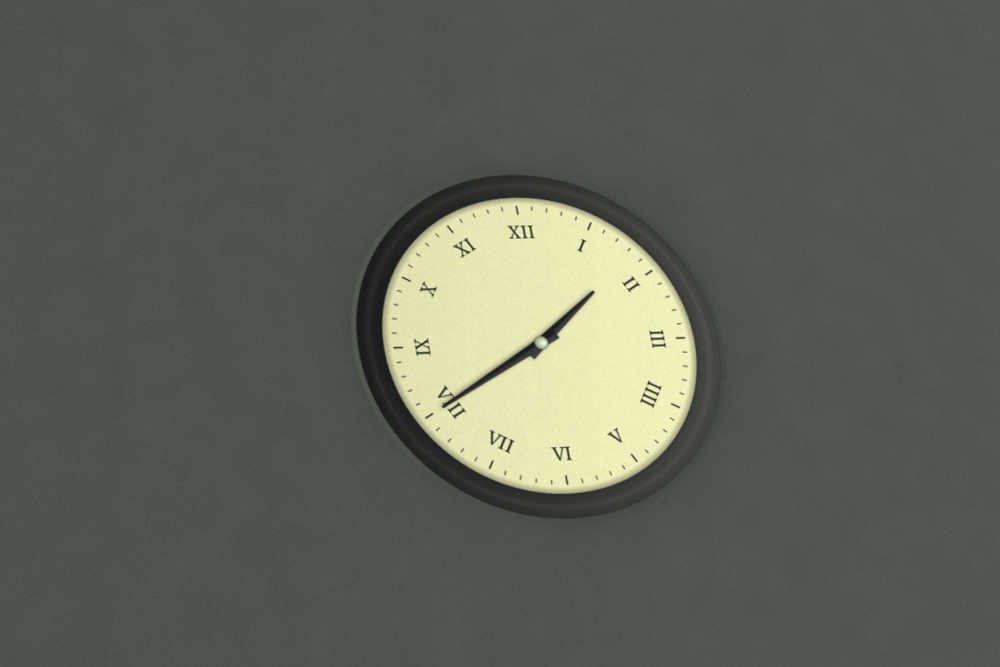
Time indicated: 1:40
